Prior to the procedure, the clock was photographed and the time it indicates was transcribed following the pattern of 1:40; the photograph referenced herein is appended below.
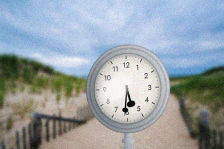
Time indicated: 5:31
